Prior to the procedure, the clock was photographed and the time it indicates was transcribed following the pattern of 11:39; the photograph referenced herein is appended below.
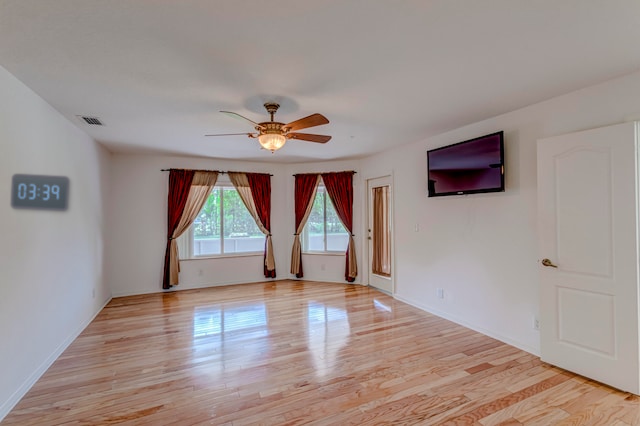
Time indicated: 3:39
